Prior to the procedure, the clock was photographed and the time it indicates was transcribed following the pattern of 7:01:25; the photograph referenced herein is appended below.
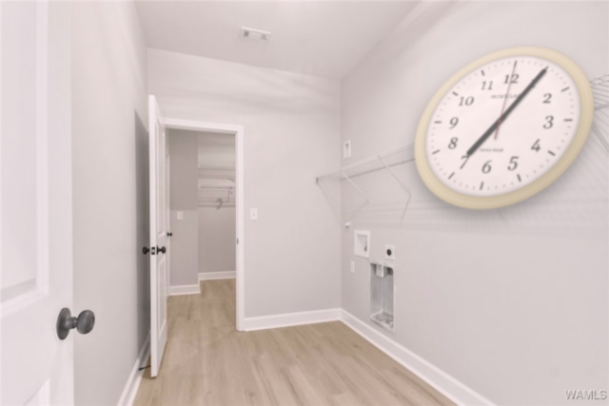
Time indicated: 7:05:00
